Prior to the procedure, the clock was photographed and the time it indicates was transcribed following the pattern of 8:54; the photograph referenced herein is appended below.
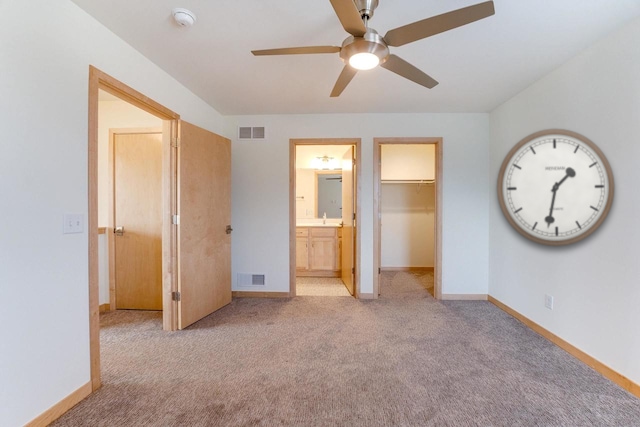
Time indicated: 1:32
